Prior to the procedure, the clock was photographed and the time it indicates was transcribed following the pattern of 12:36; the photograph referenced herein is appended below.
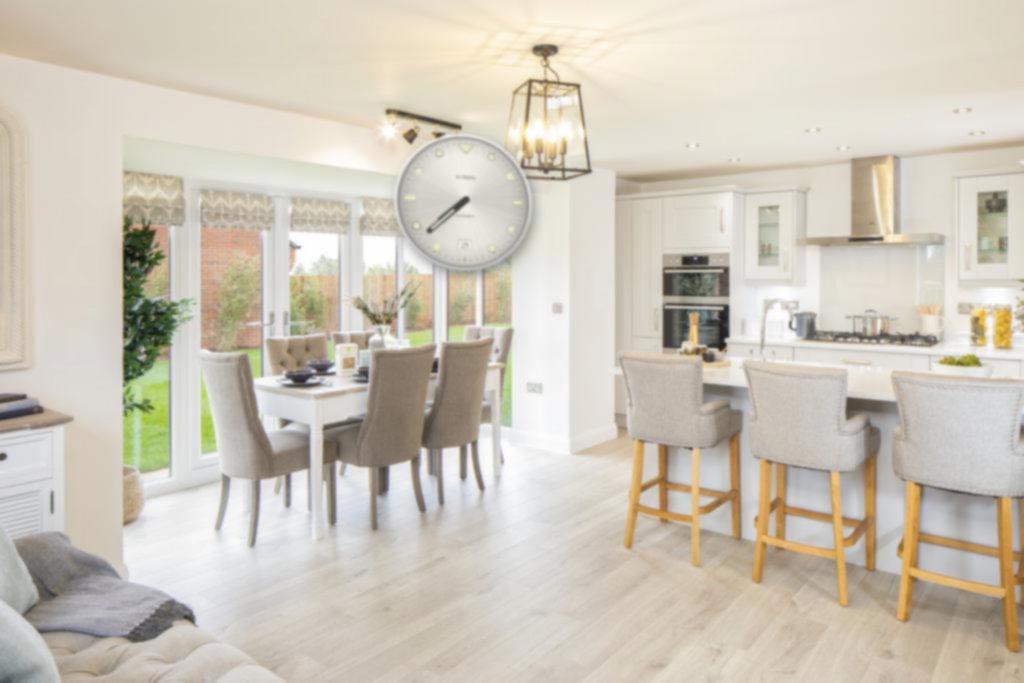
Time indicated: 7:38
